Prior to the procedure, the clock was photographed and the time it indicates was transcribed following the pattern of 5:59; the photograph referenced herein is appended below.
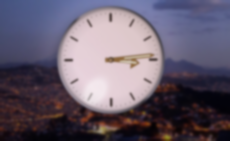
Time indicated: 3:14
